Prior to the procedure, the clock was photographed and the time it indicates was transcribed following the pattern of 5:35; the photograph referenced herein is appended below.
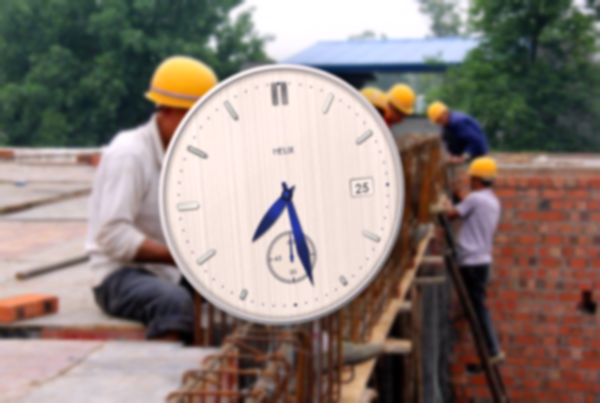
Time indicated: 7:28
